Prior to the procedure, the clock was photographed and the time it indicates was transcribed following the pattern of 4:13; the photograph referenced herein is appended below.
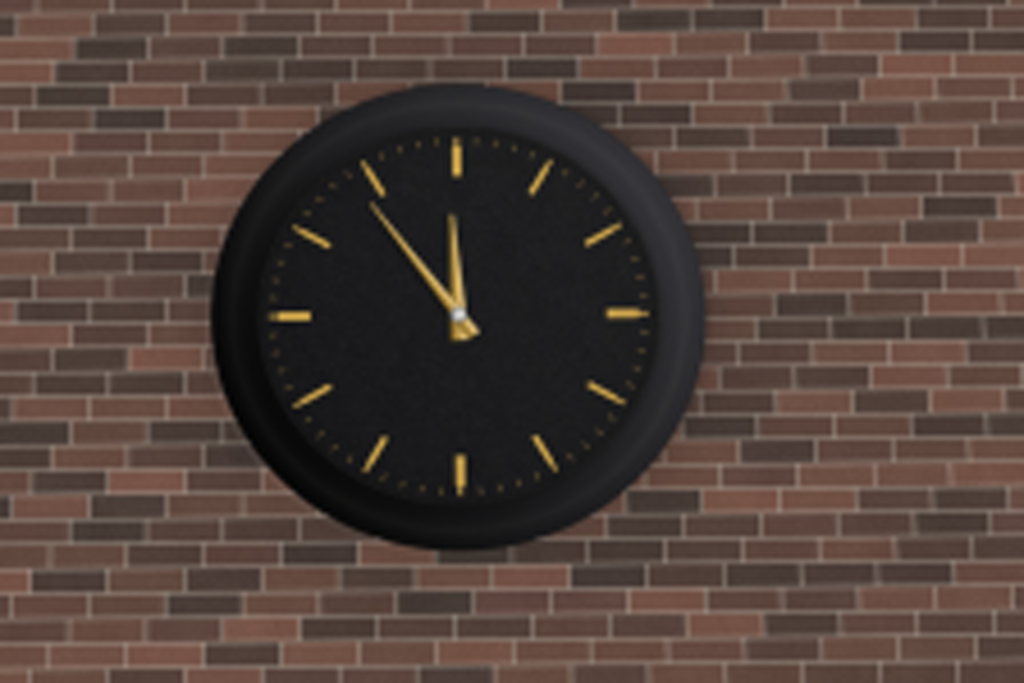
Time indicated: 11:54
